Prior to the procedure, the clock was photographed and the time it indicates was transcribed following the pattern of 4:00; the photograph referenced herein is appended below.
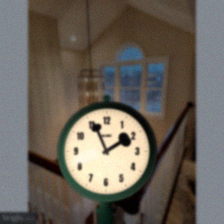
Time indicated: 1:56
